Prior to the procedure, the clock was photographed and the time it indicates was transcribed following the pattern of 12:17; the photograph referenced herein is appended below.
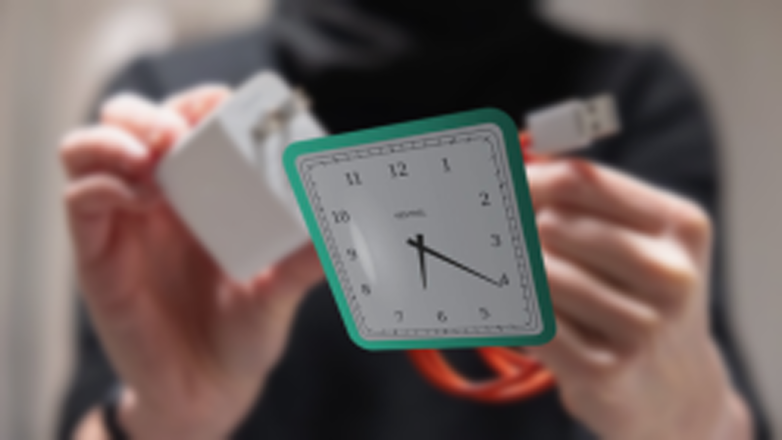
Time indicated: 6:21
